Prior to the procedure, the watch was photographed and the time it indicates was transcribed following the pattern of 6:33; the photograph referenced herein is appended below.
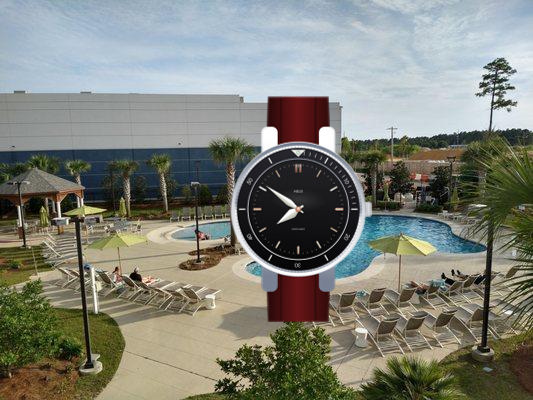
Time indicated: 7:51
